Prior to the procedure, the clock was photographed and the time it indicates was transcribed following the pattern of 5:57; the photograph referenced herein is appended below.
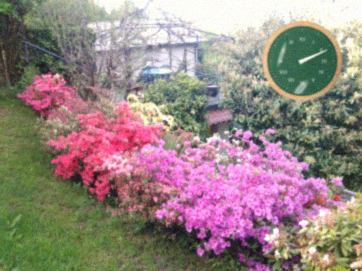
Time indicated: 2:11
